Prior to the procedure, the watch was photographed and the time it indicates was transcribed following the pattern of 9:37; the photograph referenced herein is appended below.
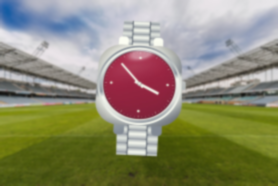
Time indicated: 3:53
